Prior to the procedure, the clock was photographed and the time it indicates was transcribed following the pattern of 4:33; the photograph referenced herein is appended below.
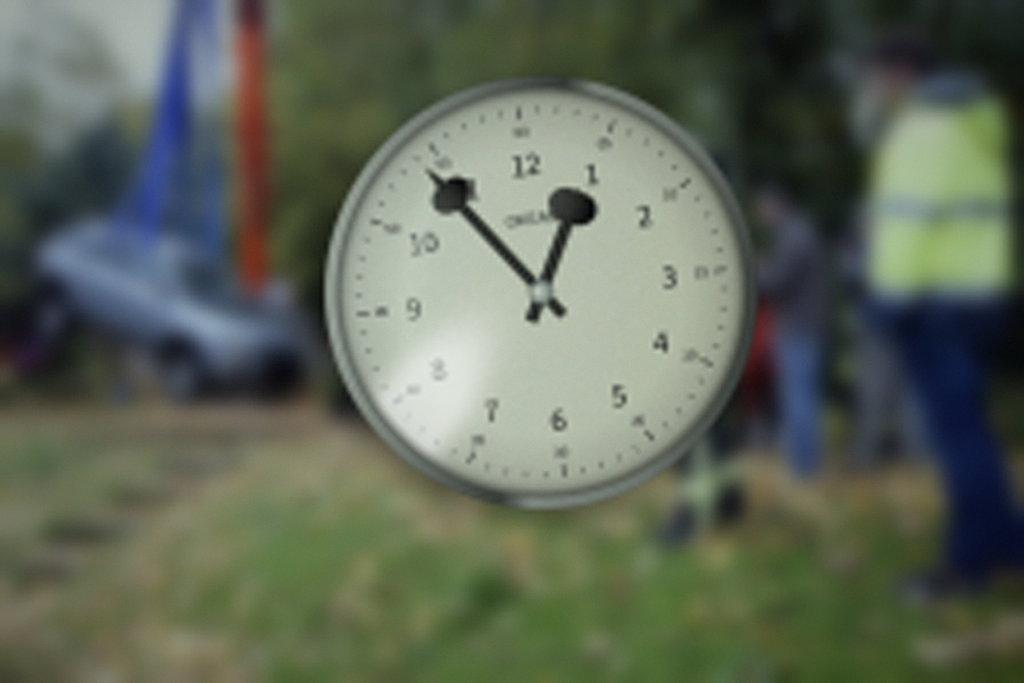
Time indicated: 12:54
